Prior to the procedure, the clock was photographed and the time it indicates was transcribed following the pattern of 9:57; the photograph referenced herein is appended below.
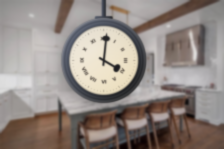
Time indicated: 4:01
